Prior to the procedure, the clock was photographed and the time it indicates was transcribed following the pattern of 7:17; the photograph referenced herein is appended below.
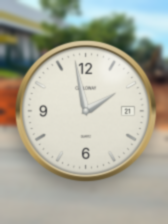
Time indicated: 1:58
